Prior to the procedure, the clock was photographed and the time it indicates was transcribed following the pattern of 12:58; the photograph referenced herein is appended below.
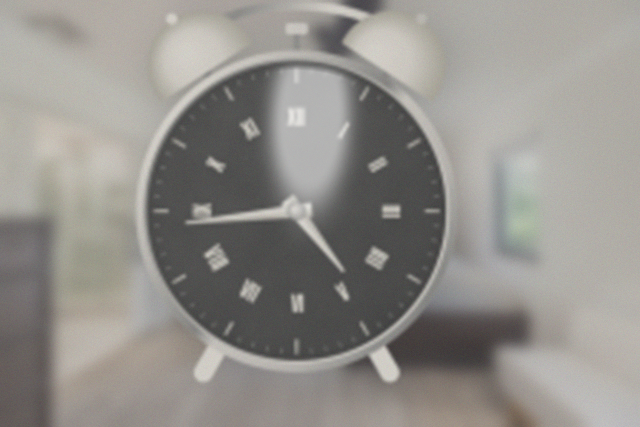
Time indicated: 4:44
